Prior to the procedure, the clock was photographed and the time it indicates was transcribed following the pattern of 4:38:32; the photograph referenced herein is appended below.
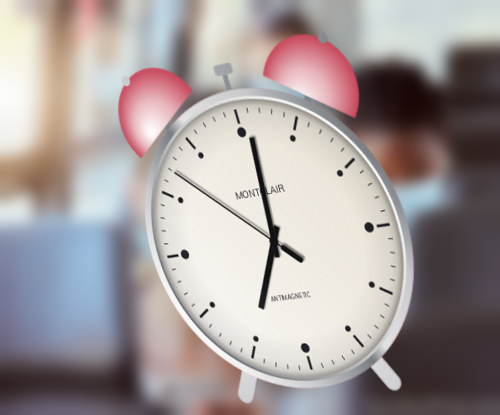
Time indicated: 7:00:52
